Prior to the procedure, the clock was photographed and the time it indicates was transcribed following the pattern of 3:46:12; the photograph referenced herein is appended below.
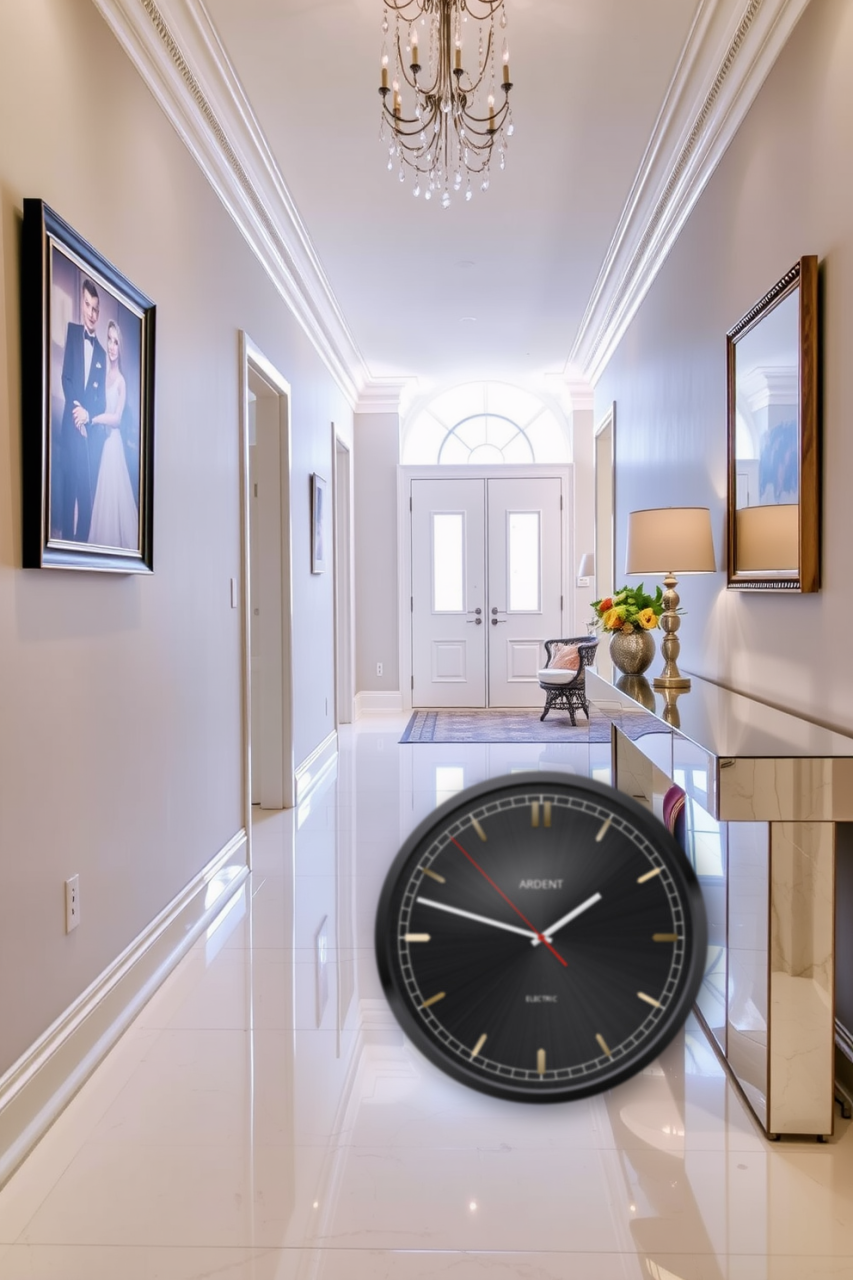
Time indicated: 1:47:53
